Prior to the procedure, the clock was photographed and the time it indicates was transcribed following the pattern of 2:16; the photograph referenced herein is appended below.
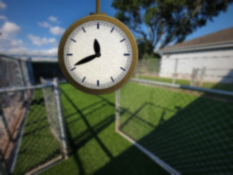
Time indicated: 11:41
